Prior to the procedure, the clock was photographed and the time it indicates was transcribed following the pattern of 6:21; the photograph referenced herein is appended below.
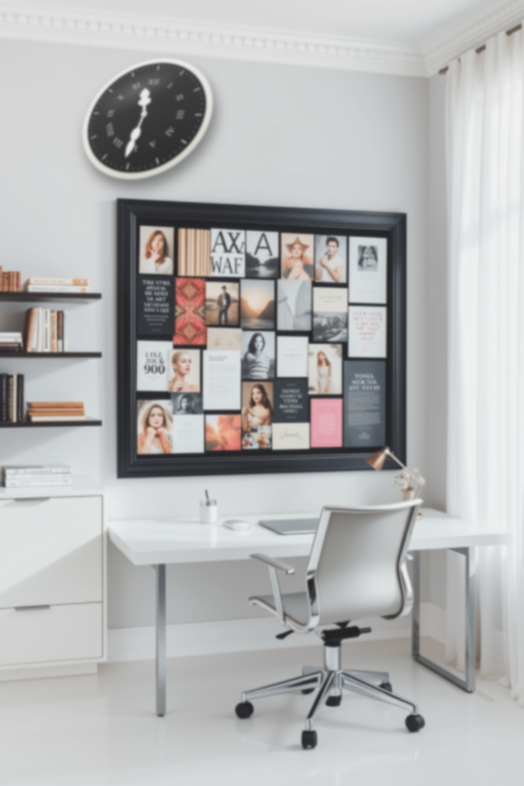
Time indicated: 11:31
